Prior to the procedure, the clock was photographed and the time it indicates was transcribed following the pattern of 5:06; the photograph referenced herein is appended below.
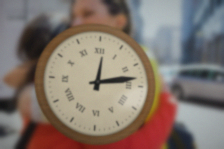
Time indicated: 12:13
